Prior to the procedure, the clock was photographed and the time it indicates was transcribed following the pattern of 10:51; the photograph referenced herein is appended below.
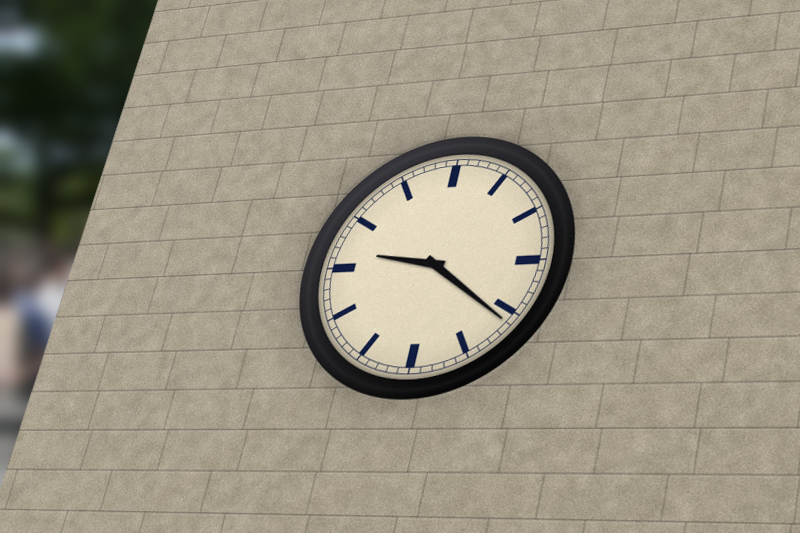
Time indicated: 9:21
